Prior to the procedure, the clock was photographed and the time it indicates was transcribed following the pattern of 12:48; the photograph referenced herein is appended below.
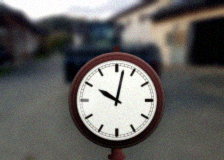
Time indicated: 10:02
